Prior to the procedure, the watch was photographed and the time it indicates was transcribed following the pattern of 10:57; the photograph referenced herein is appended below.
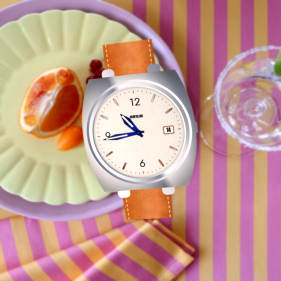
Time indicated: 10:44
